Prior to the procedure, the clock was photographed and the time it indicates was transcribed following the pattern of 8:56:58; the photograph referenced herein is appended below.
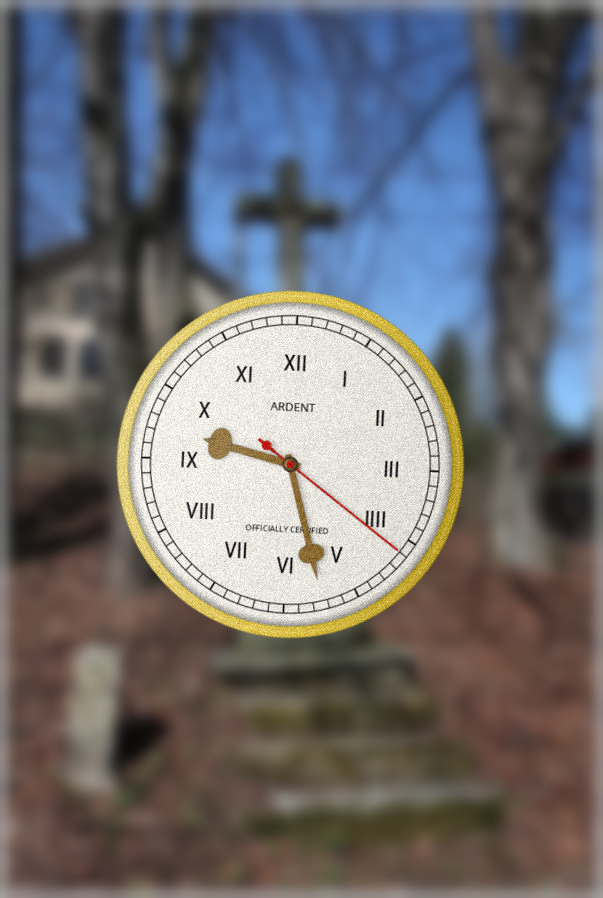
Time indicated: 9:27:21
